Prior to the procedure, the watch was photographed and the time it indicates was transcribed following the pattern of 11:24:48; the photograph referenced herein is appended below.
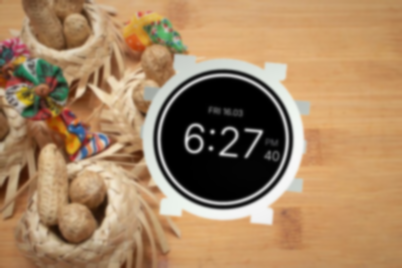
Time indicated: 6:27:40
